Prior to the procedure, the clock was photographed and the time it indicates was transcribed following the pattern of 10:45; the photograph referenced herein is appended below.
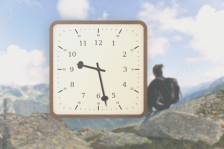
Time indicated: 9:28
